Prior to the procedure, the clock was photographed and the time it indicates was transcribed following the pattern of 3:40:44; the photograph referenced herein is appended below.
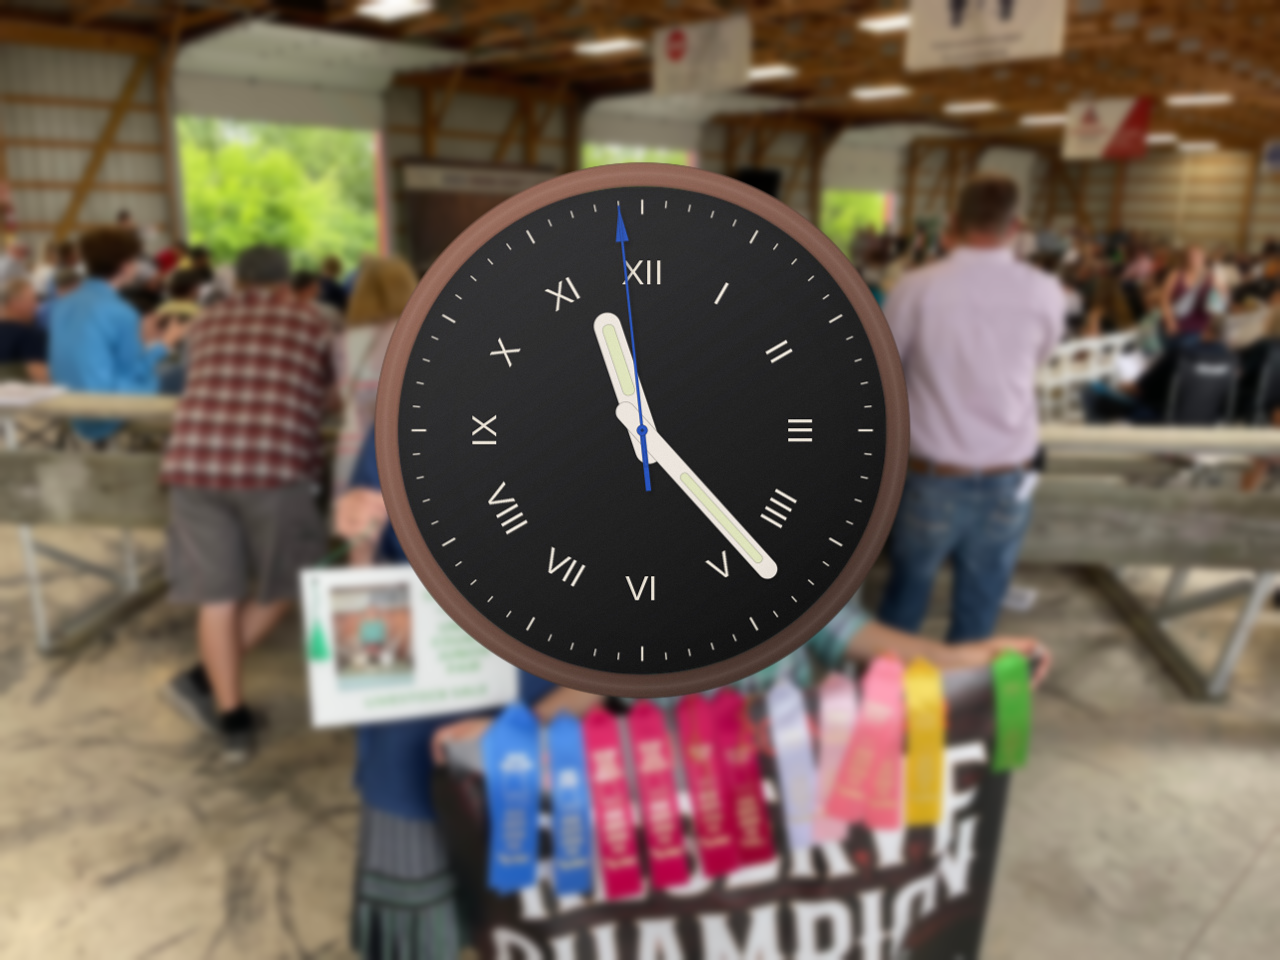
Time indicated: 11:22:59
